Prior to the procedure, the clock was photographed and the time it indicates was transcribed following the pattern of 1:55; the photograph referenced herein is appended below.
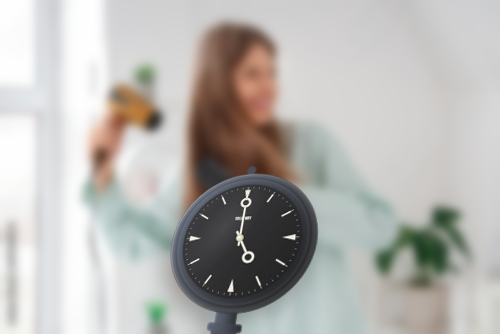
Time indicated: 5:00
